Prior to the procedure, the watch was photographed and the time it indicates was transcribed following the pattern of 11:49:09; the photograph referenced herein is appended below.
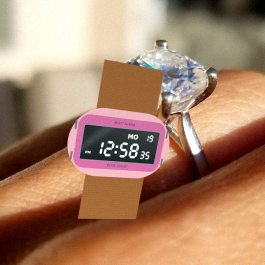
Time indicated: 12:58:35
